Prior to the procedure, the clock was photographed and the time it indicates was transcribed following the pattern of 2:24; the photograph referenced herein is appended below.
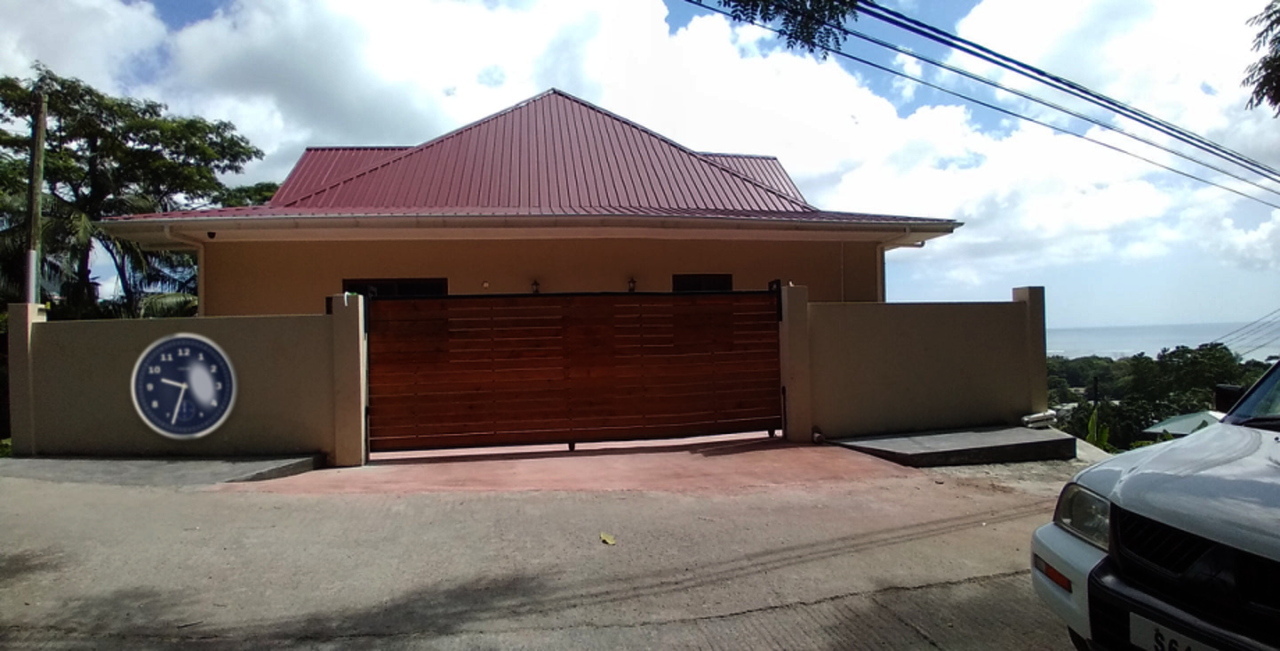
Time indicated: 9:33
